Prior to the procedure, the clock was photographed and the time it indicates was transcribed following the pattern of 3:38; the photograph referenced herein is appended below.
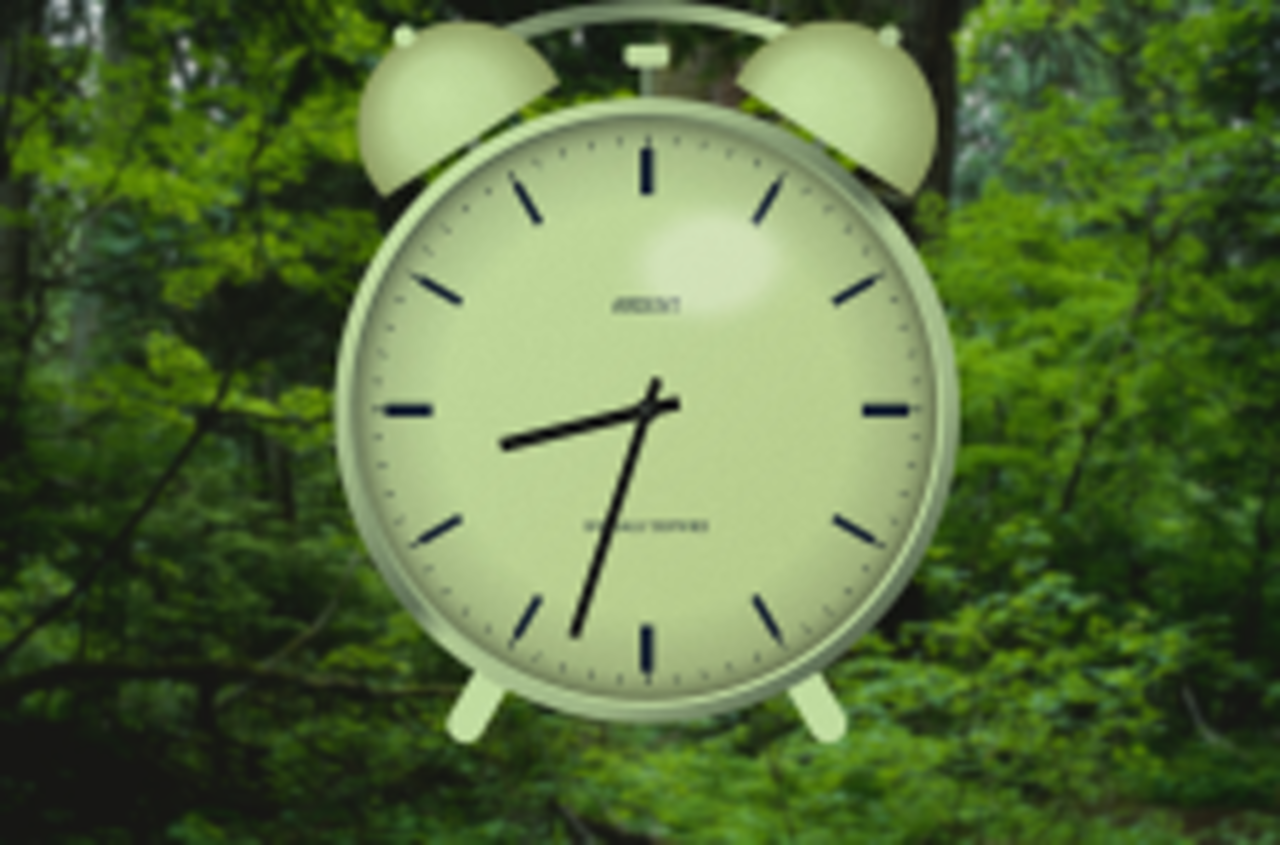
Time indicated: 8:33
